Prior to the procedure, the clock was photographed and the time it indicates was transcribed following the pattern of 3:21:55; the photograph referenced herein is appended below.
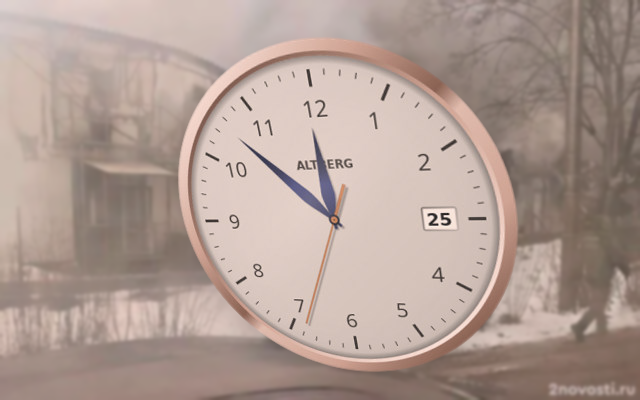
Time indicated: 11:52:34
